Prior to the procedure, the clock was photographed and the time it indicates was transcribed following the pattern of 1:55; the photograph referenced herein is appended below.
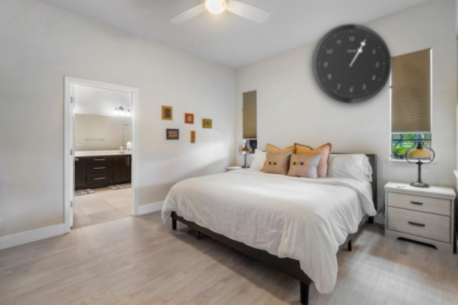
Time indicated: 1:05
